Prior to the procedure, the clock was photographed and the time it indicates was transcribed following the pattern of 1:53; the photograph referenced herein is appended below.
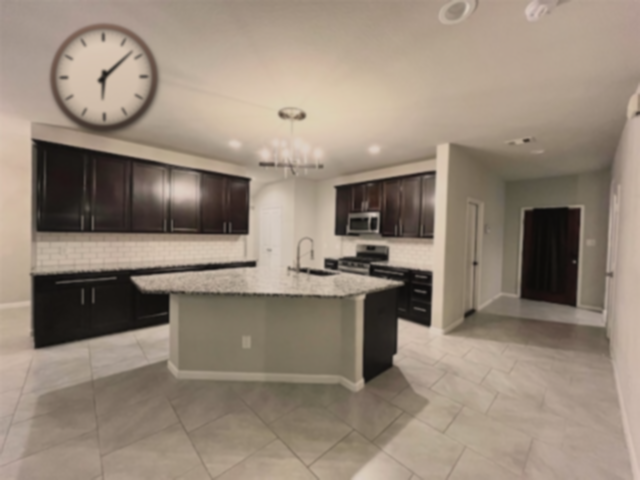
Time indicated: 6:08
